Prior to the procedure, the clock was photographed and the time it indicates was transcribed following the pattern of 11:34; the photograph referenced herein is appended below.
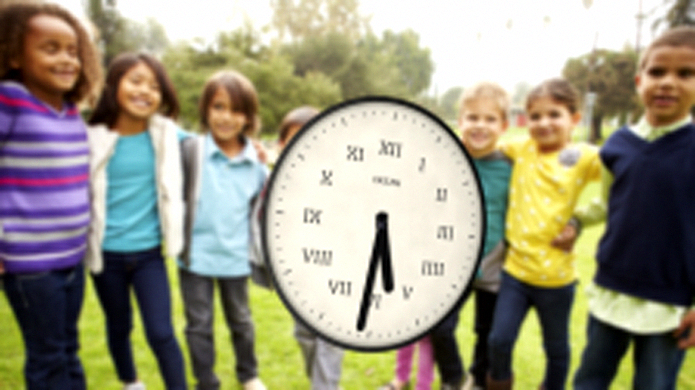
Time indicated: 5:31
